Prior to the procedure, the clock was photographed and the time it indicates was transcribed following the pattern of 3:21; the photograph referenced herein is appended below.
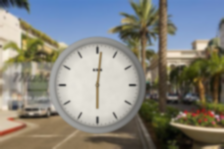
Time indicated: 6:01
